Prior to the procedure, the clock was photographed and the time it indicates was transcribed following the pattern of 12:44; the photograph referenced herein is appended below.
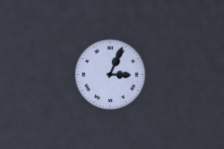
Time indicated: 3:04
